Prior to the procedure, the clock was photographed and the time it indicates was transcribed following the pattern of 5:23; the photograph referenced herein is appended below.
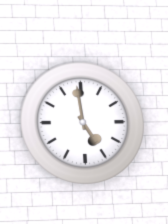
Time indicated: 4:59
